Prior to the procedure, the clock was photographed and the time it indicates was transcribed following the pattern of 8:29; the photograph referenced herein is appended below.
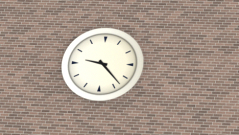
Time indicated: 9:23
